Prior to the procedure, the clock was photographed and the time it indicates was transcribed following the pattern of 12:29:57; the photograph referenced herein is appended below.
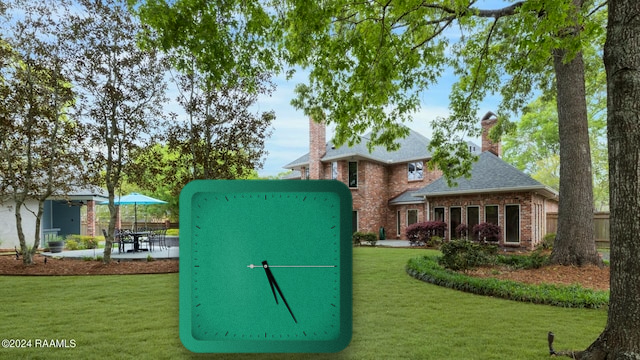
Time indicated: 5:25:15
